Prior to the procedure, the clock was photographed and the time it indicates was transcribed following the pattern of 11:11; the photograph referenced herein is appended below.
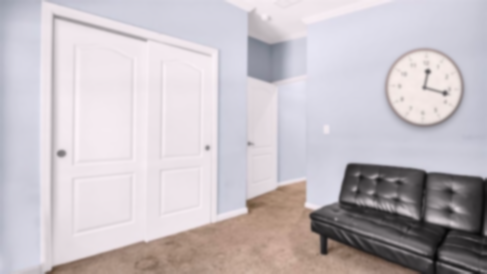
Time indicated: 12:17
